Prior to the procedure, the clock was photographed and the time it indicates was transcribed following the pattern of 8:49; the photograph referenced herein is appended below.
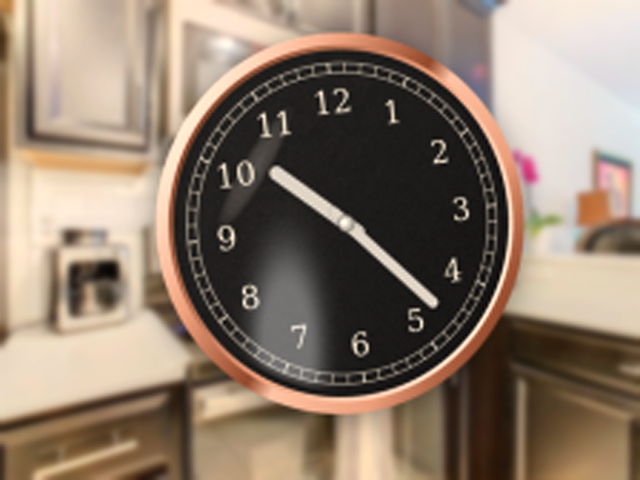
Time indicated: 10:23
